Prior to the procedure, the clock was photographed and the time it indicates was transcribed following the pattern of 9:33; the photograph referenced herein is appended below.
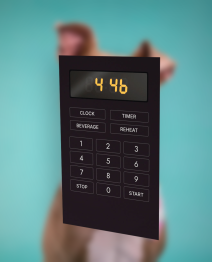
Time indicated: 4:46
